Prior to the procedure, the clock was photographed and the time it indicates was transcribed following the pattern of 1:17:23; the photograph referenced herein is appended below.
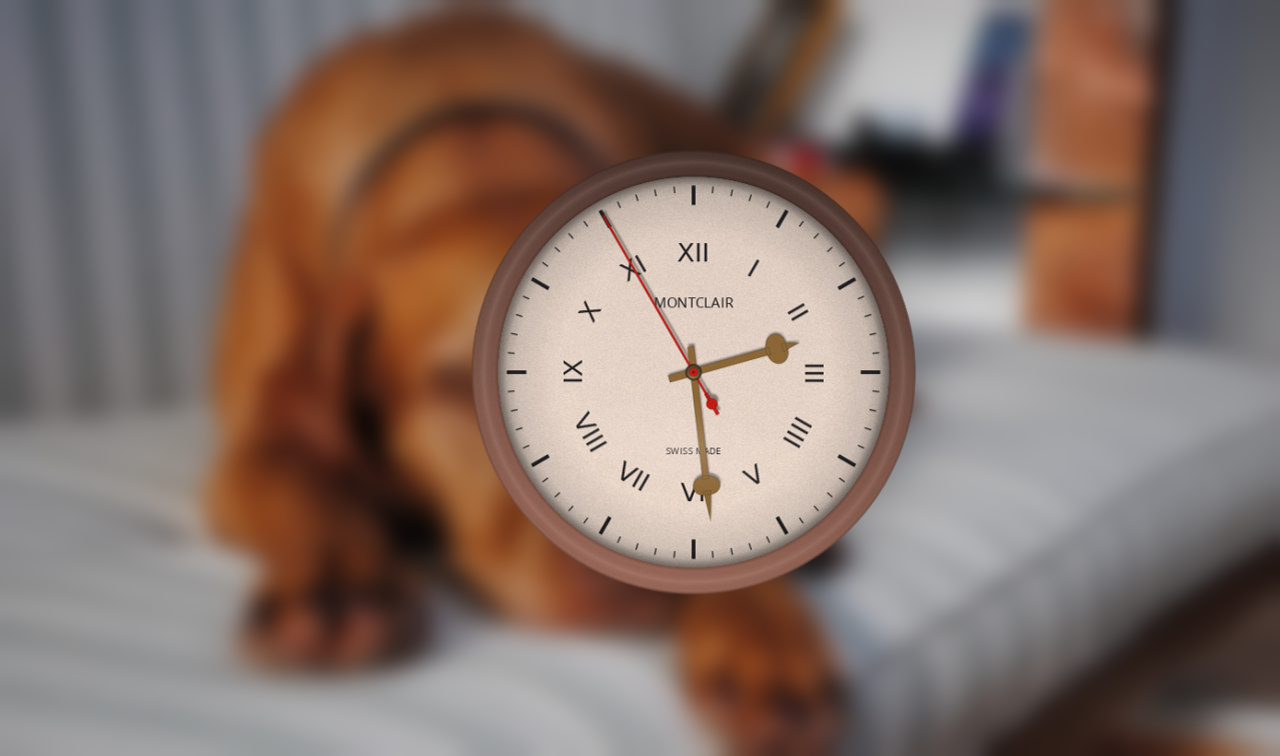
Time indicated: 2:28:55
